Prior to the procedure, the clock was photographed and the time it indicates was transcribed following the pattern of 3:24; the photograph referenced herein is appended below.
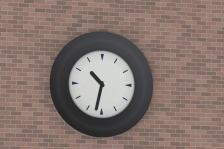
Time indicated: 10:32
